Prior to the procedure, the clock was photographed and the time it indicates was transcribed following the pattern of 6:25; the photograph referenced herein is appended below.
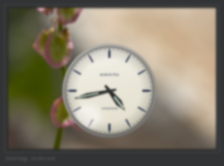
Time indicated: 4:43
